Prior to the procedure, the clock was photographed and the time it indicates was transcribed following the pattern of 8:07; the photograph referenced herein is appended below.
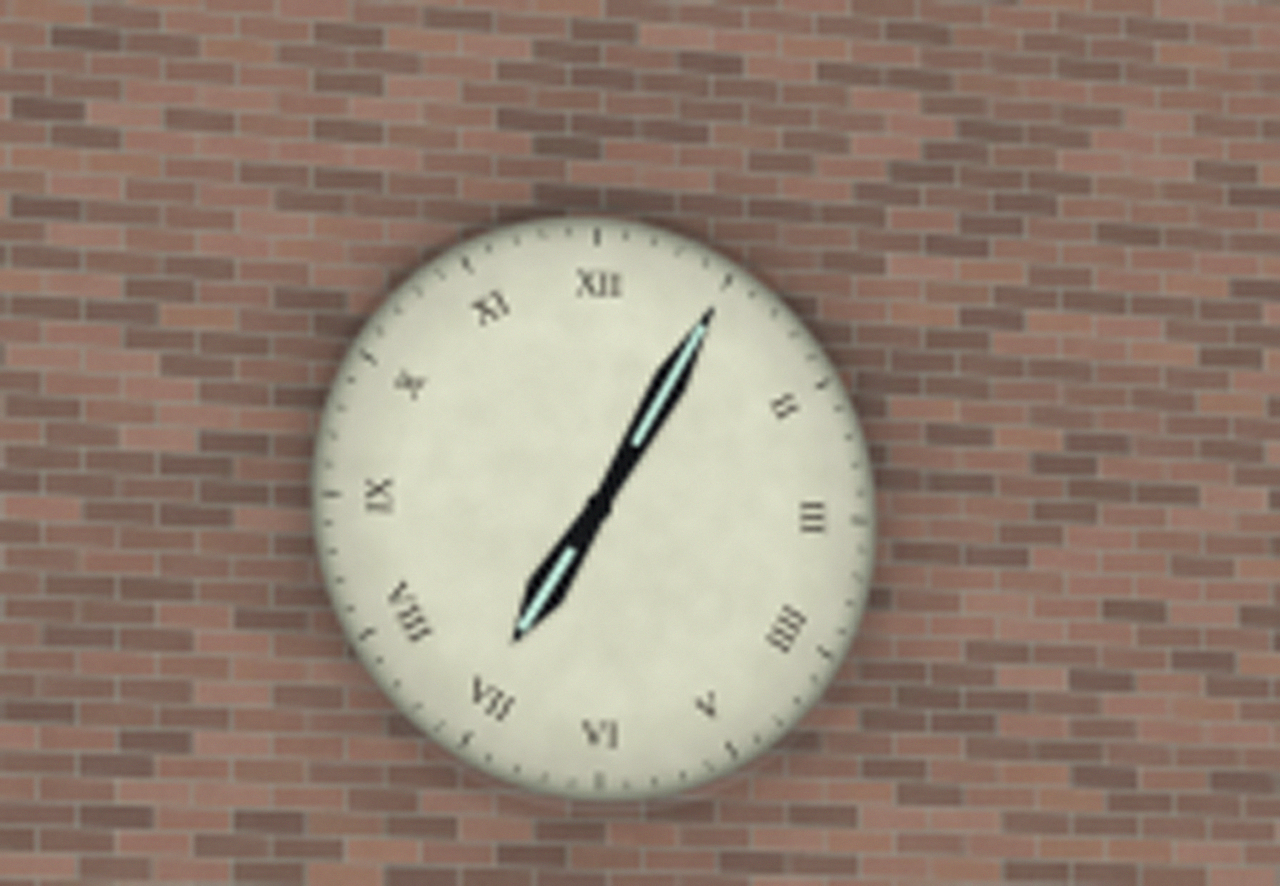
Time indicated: 7:05
